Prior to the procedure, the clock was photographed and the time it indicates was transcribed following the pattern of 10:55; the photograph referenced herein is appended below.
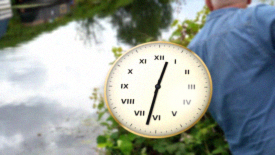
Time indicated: 12:32
